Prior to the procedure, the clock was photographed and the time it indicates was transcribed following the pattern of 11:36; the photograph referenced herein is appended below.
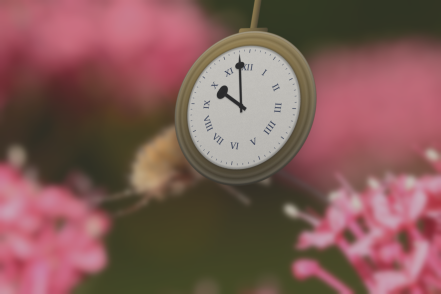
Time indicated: 9:58
